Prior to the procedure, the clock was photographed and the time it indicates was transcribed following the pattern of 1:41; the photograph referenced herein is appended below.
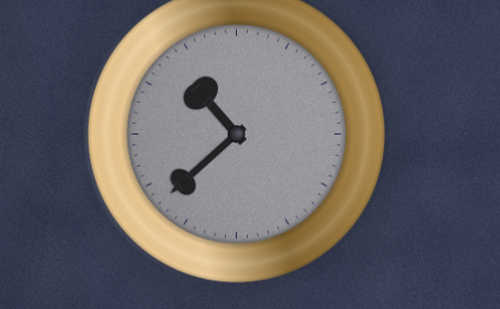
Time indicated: 10:38
